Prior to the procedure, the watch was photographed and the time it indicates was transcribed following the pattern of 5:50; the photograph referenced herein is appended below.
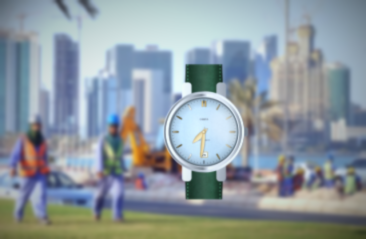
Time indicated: 7:31
